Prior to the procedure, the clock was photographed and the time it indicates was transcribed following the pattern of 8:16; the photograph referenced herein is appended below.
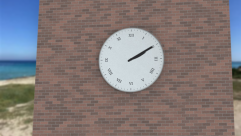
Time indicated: 2:10
